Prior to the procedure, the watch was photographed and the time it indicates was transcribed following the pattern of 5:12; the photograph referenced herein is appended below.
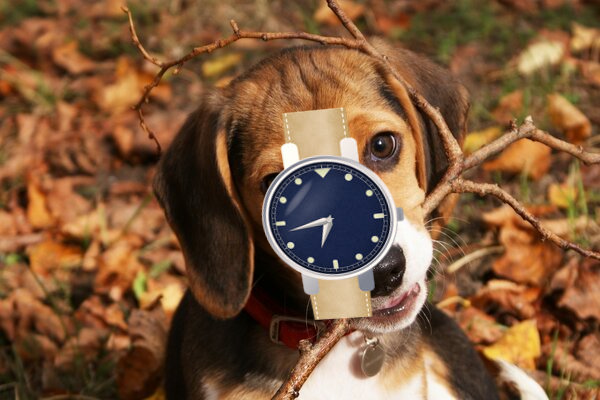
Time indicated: 6:43
